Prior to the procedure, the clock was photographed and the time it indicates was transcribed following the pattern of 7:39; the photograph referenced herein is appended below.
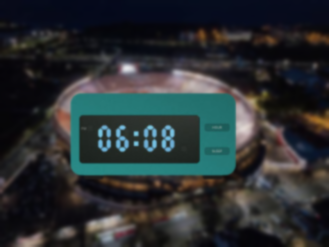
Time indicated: 6:08
